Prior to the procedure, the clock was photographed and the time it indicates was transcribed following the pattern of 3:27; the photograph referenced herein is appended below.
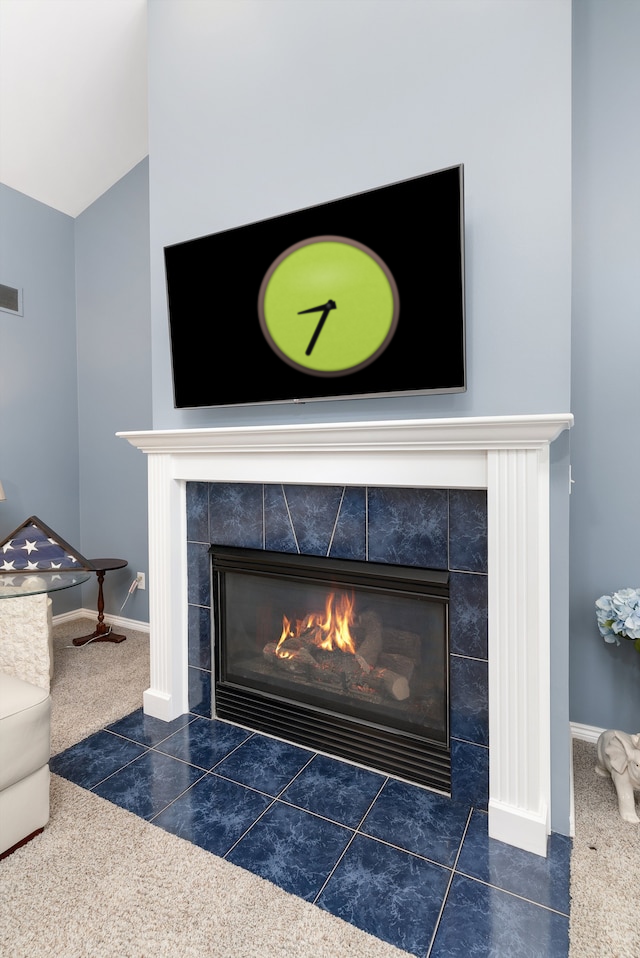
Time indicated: 8:34
